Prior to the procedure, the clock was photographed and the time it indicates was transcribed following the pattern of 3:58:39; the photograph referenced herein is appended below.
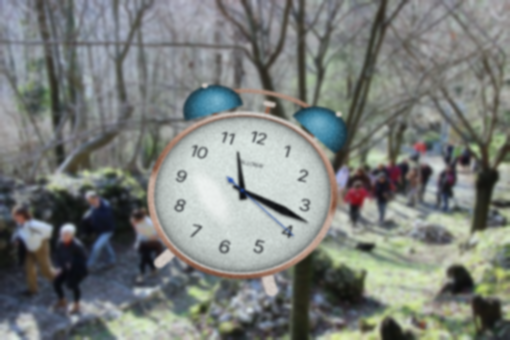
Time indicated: 11:17:20
